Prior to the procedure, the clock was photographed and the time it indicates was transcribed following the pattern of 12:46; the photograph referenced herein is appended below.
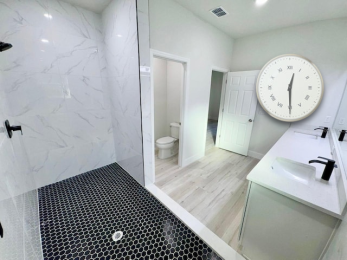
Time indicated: 12:30
